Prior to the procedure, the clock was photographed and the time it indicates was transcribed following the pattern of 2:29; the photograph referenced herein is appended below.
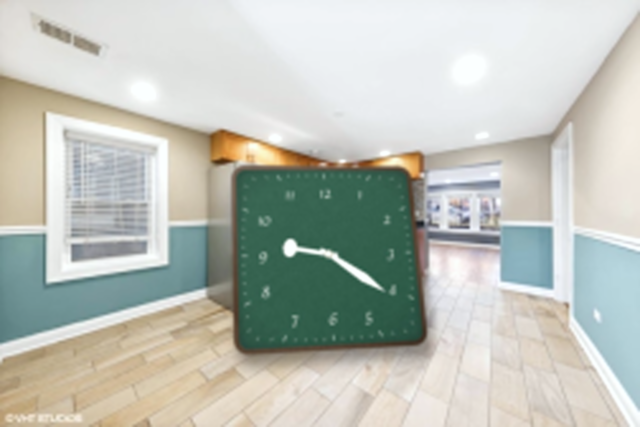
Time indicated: 9:21
